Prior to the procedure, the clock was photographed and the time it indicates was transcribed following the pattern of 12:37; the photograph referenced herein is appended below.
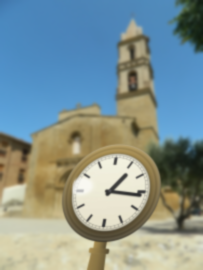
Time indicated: 1:16
